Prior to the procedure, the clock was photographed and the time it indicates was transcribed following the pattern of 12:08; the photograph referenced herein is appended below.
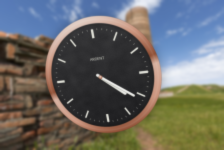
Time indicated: 4:21
